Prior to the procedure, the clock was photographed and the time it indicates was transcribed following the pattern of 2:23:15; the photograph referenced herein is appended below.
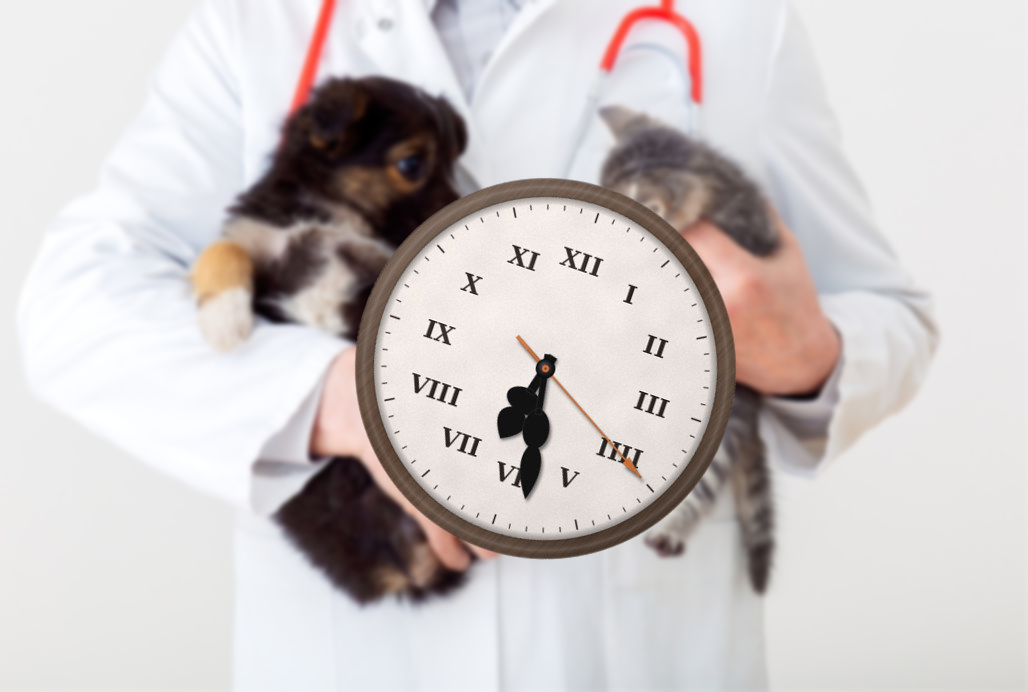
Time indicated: 6:28:20
